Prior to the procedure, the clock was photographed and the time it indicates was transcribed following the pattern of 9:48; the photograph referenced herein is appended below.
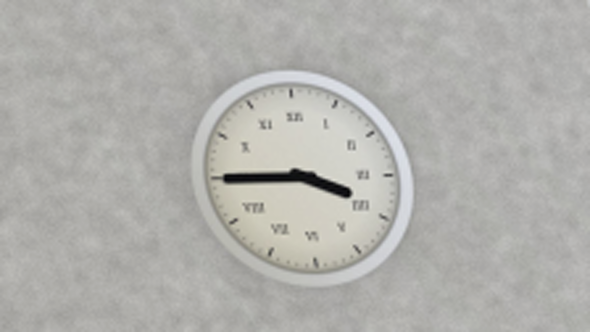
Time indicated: 3:45
